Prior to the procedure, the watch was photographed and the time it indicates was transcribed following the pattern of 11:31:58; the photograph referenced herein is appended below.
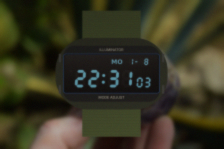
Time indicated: 22:31:03
